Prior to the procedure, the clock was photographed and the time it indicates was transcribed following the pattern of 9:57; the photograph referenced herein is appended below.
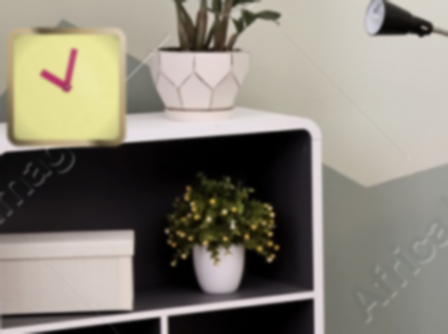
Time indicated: 10:02
